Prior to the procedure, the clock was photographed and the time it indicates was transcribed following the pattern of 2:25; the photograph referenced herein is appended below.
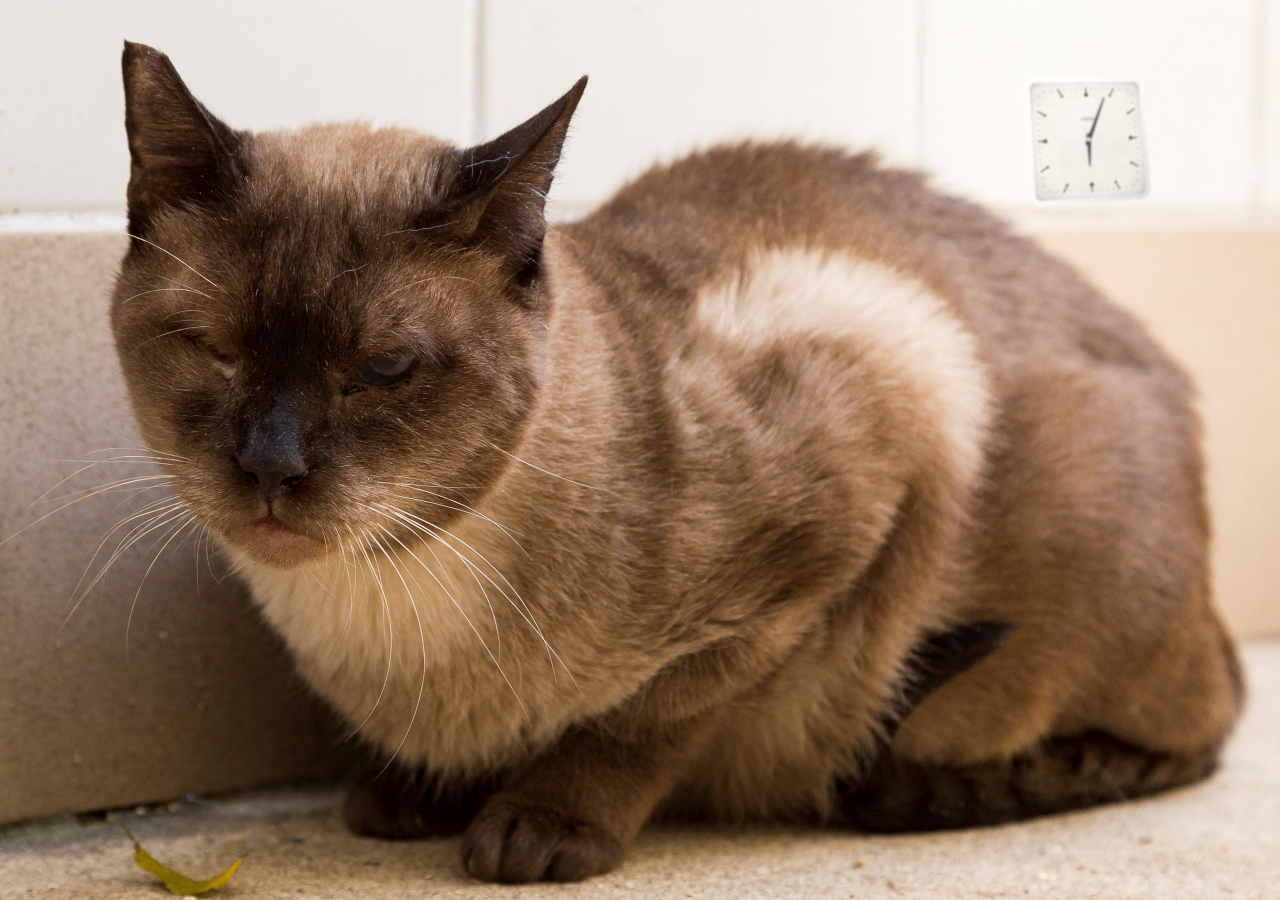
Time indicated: 6:04
